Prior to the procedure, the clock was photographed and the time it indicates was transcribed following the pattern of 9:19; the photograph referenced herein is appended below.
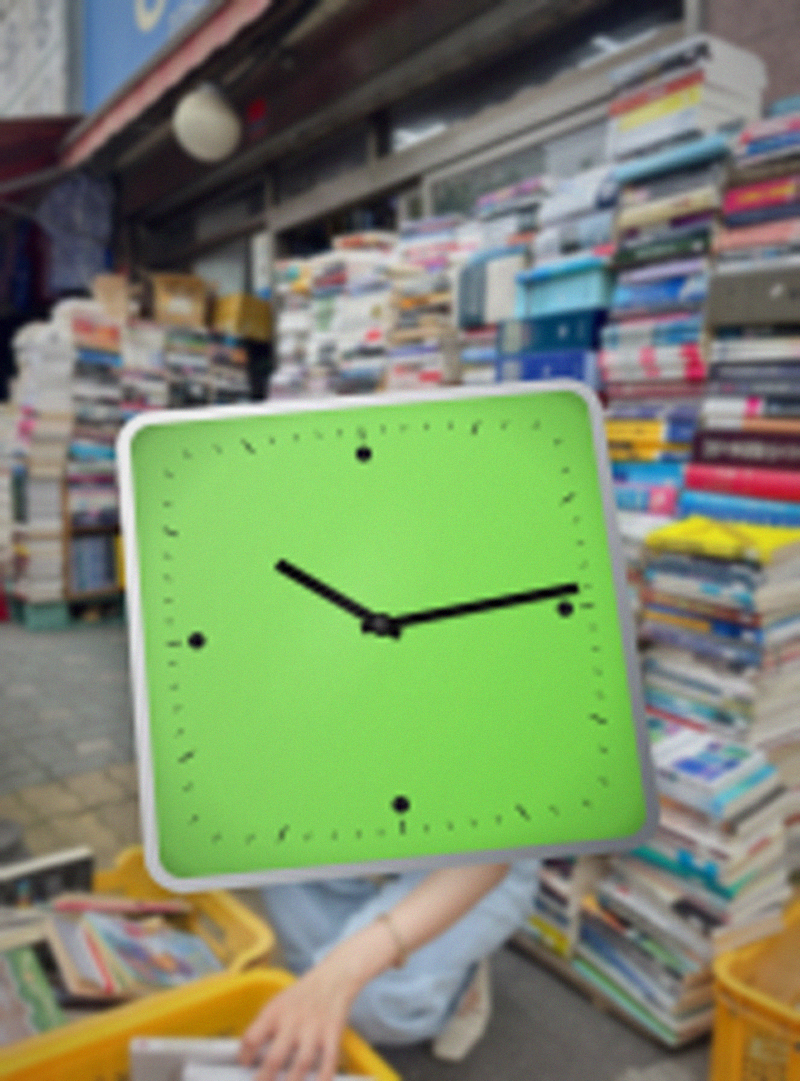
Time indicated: 10:14
